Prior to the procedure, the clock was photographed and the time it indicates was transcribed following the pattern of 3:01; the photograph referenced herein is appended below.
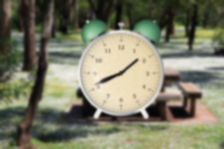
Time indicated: 1:41
